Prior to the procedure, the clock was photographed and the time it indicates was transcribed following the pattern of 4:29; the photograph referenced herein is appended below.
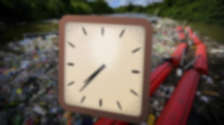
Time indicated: 7:37
